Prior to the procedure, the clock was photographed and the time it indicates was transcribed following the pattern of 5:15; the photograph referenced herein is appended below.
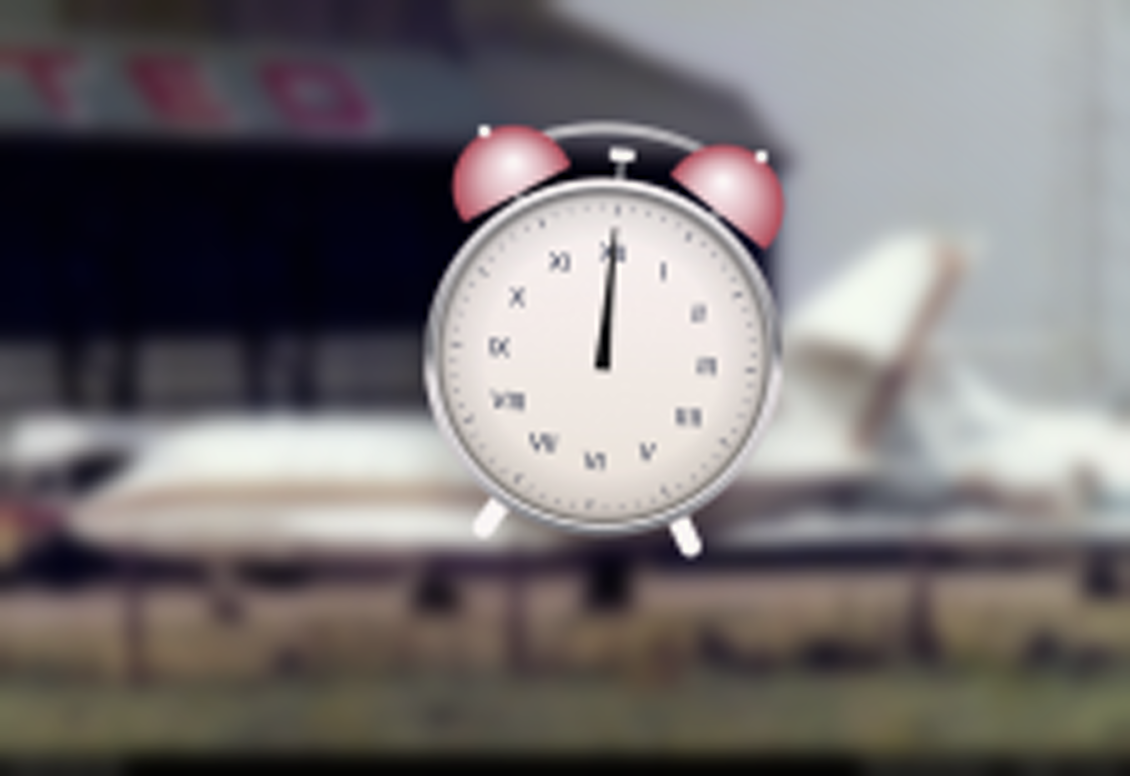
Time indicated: 12:00
